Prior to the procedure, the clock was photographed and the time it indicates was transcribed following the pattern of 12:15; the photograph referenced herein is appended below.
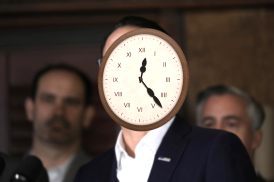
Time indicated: 12:23
